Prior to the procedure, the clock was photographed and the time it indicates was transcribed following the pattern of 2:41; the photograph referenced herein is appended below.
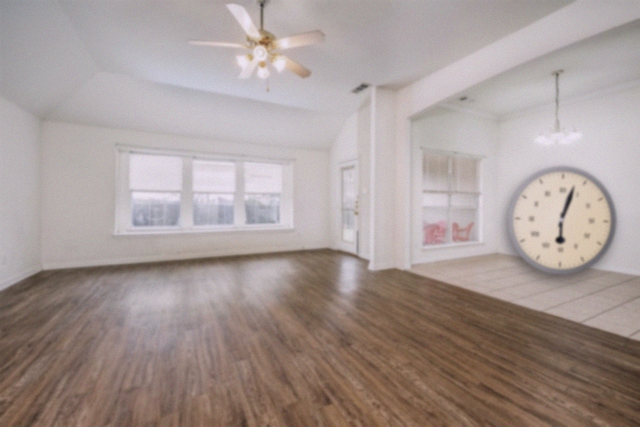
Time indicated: 6:03
